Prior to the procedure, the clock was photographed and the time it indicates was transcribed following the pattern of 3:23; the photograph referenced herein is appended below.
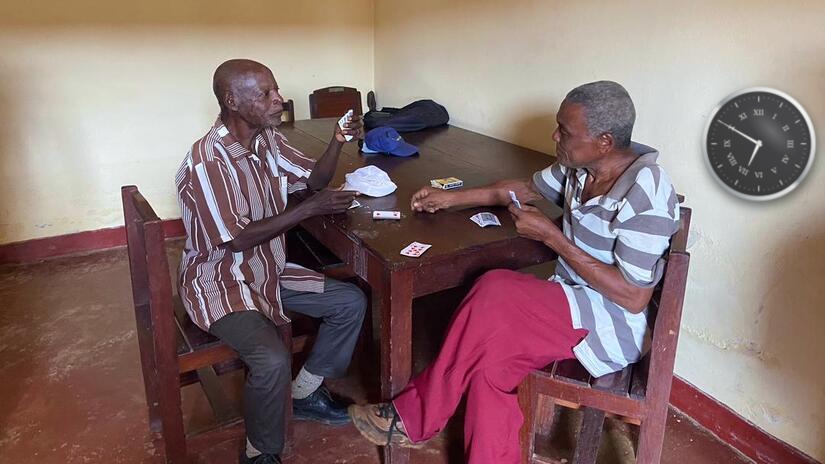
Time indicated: 6:50
